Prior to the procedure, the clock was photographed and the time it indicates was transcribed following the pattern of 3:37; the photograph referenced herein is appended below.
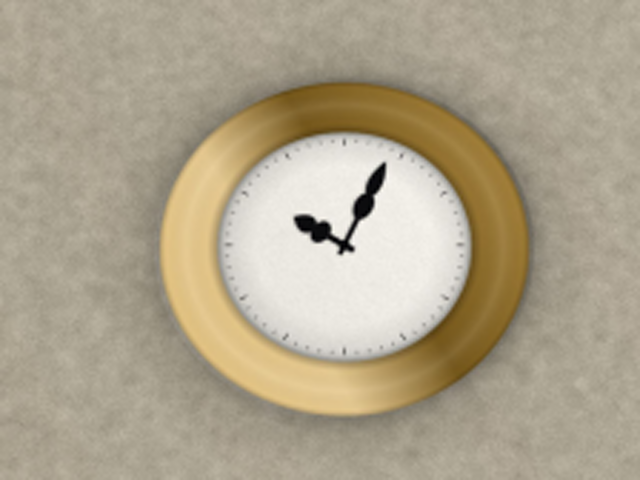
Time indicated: 10:04
